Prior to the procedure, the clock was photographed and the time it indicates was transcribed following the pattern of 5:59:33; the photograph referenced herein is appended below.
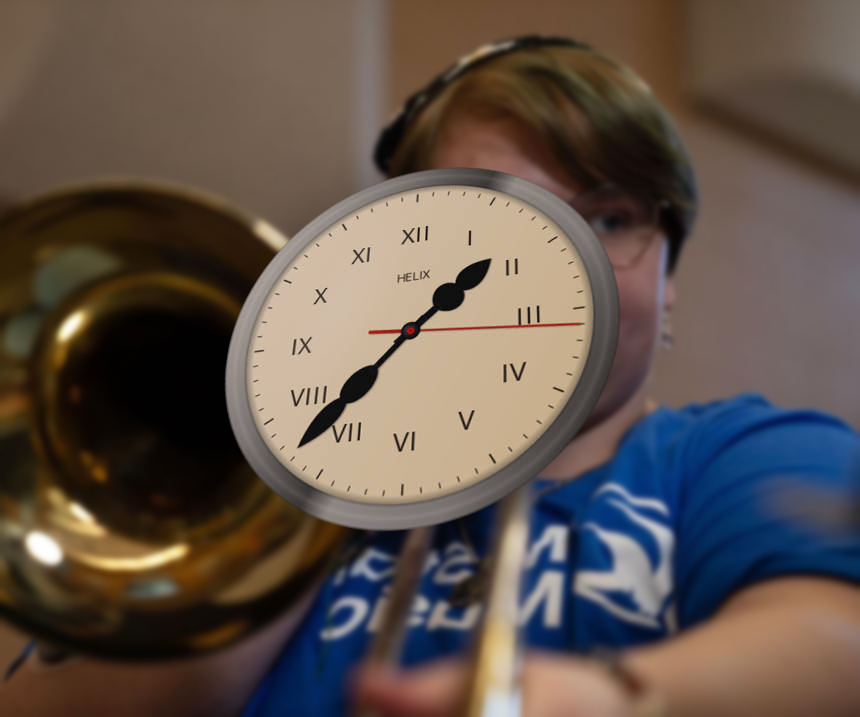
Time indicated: 1:37:16
